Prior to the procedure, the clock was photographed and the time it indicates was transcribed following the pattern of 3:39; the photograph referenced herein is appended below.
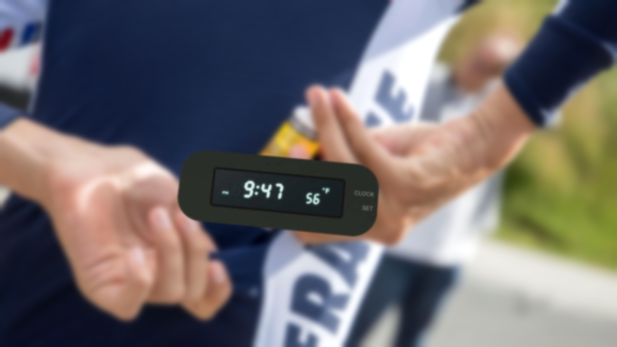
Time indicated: 9:47
